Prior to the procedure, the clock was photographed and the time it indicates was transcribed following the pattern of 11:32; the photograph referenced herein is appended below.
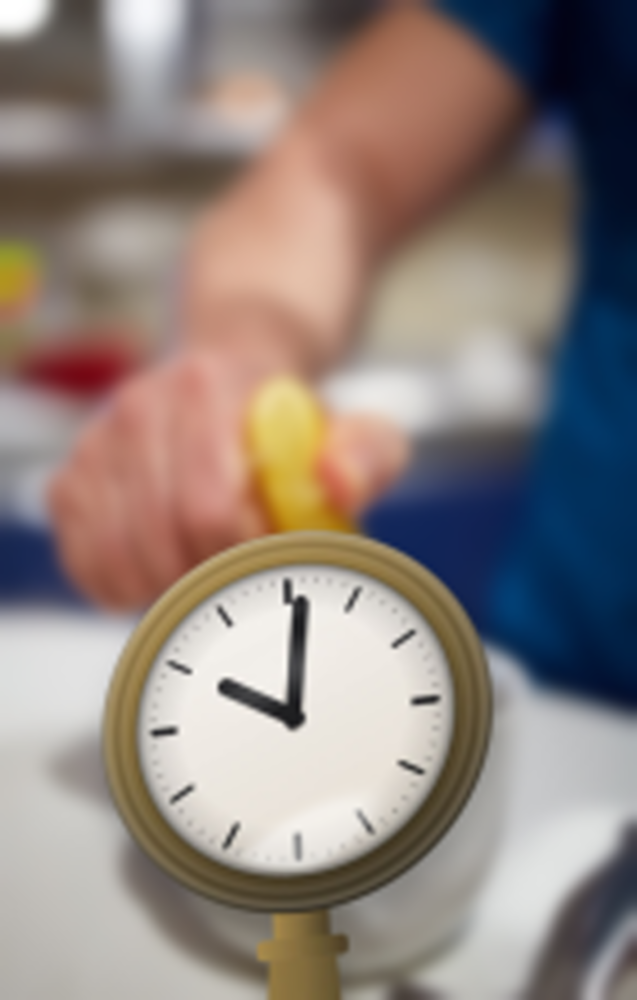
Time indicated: 10:01
